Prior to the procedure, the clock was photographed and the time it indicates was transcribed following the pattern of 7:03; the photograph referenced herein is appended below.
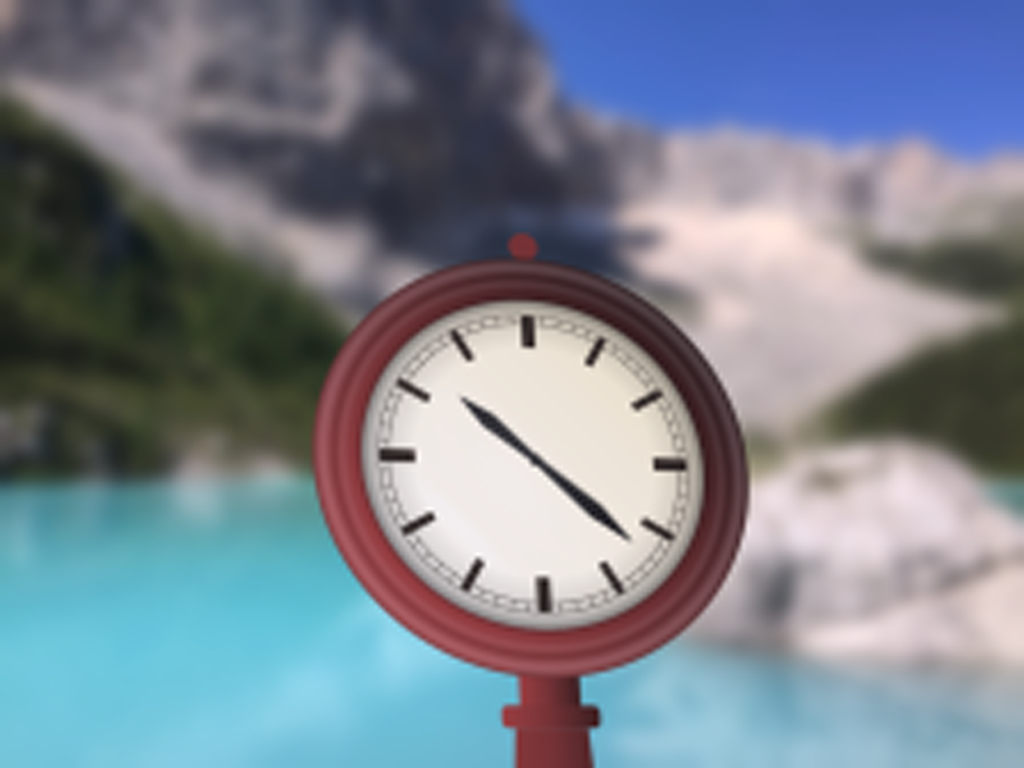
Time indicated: 10:22
